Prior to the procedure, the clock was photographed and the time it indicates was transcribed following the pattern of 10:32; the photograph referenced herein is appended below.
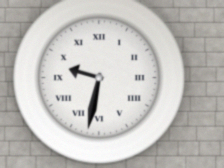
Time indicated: 9:32
